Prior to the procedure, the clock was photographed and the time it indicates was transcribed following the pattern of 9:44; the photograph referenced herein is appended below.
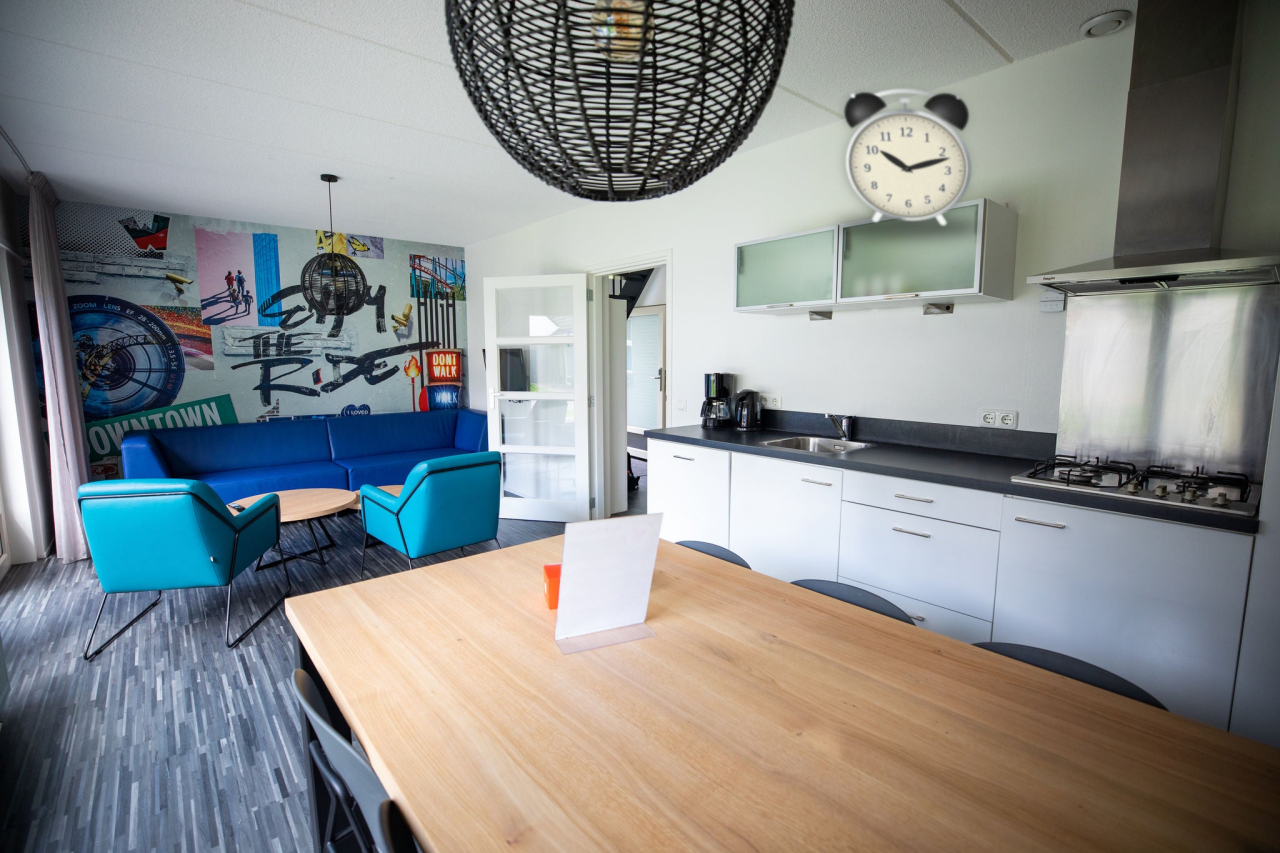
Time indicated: 10:12
